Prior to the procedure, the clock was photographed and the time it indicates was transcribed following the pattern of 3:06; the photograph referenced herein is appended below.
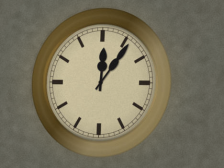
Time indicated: 12:06
